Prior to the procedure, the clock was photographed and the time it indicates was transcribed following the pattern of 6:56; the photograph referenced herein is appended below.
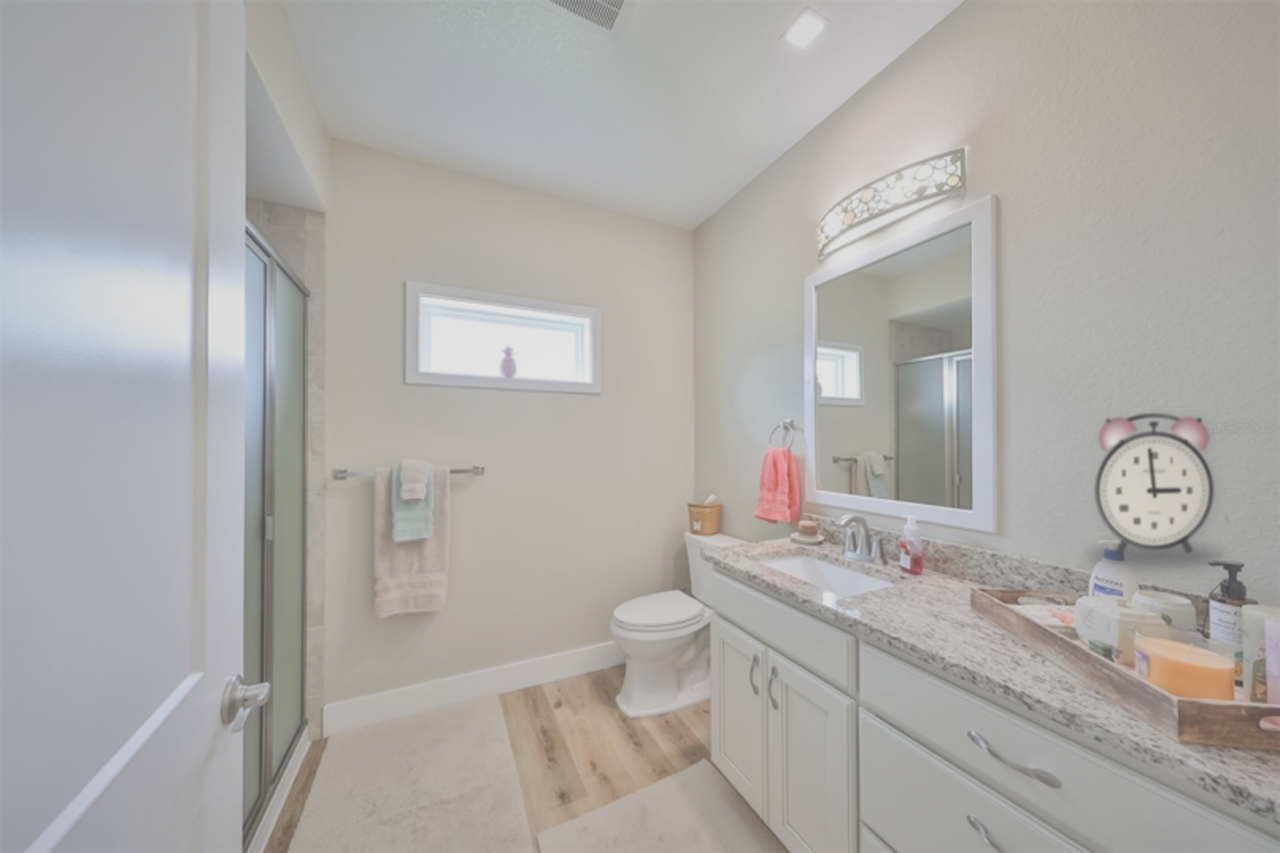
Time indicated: 2:59
